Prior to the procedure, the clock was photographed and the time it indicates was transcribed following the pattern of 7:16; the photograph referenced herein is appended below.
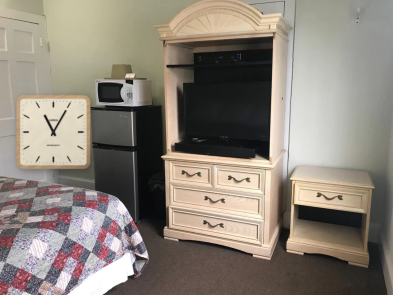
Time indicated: 11:05
